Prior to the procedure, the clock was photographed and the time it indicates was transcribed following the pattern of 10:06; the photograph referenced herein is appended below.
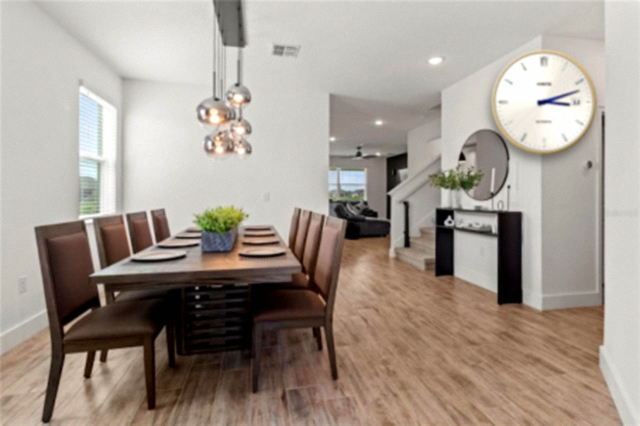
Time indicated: 3:12
